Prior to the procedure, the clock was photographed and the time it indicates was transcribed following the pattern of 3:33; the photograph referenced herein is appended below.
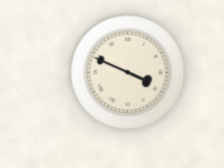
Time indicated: 3:49
